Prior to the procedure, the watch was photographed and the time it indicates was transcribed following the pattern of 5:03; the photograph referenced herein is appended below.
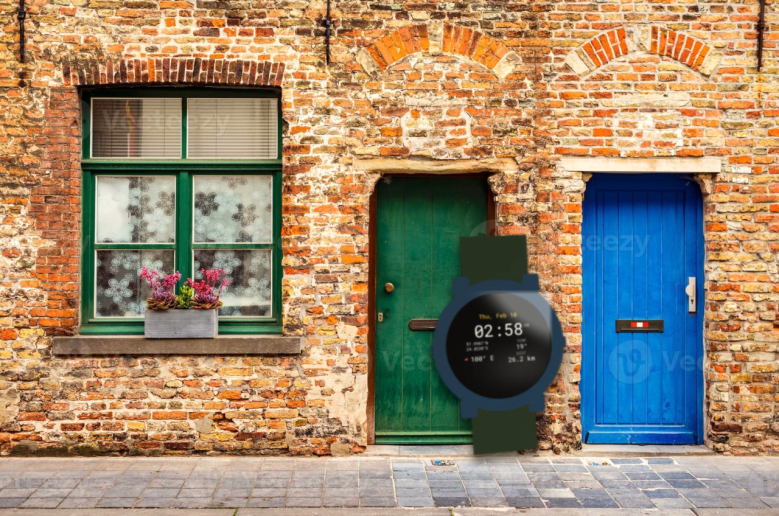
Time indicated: 2:58
